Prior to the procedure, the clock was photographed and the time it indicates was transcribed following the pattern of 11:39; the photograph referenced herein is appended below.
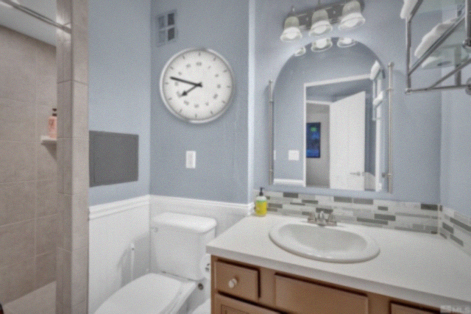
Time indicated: 7:47
